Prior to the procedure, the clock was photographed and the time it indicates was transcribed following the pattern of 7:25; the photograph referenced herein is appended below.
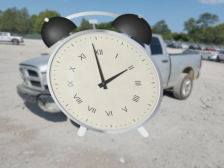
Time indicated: 1:59
